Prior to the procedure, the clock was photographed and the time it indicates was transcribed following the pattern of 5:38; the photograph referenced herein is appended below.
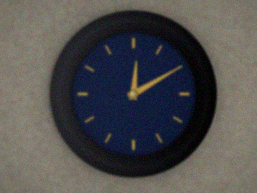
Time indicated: 12:10
